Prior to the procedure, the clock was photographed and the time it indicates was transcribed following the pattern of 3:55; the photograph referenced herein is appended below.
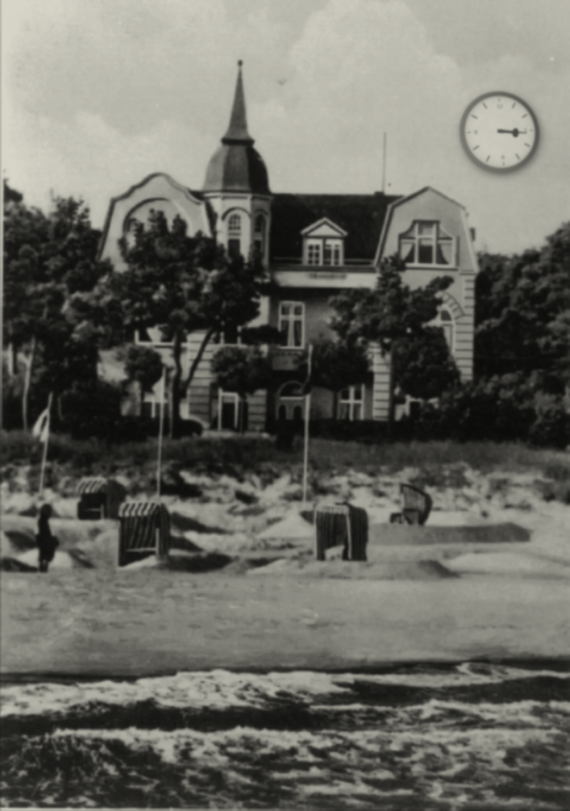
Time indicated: 3:16
